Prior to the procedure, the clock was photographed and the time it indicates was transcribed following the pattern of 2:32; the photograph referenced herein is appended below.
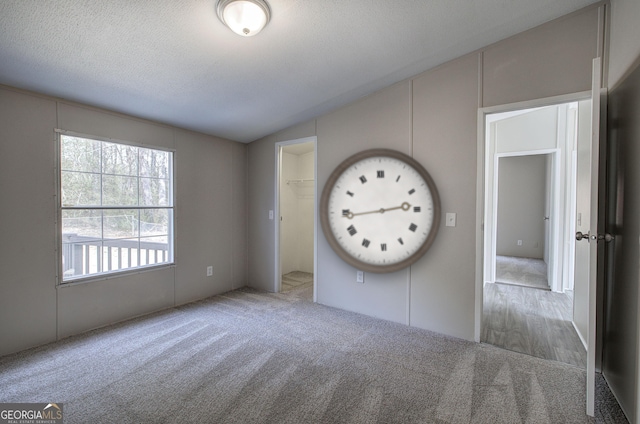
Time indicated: 2:44
